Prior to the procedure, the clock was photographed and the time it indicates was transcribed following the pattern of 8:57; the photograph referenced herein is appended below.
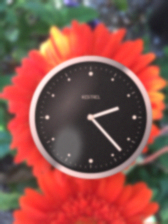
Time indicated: 2:23
